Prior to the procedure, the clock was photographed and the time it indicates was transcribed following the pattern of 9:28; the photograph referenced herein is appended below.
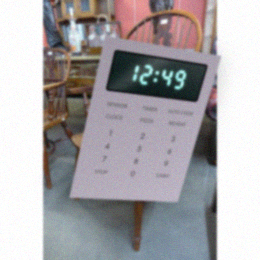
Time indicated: 12:49
